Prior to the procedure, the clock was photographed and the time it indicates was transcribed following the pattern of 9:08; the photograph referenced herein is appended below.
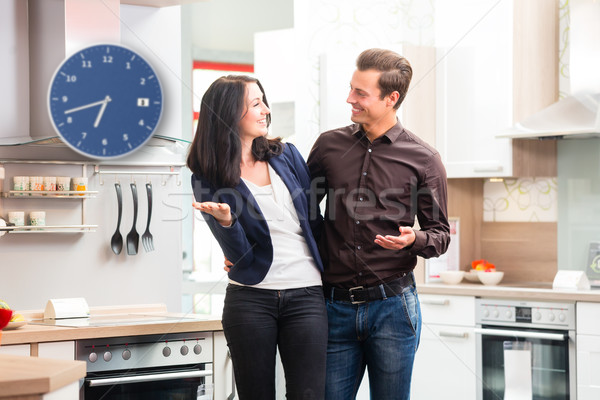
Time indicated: 6:42
